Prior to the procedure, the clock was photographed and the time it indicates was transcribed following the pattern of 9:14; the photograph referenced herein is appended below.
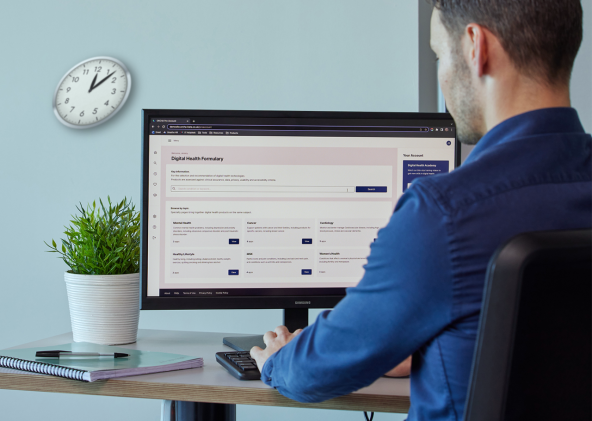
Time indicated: 12:07
